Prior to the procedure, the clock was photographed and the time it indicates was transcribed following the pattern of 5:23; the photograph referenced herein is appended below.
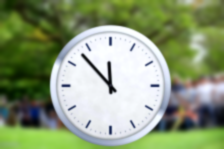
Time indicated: 11:53
